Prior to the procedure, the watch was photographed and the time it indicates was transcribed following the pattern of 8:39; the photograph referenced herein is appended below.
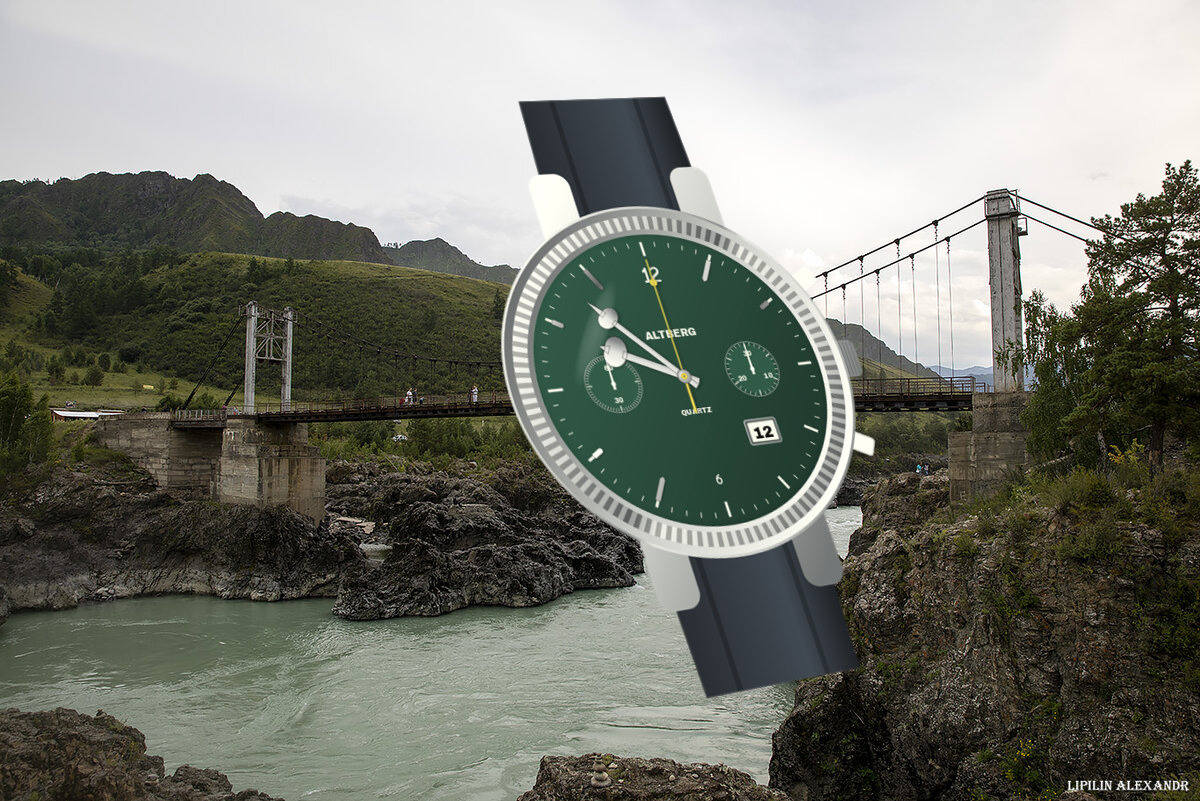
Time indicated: 9:53
